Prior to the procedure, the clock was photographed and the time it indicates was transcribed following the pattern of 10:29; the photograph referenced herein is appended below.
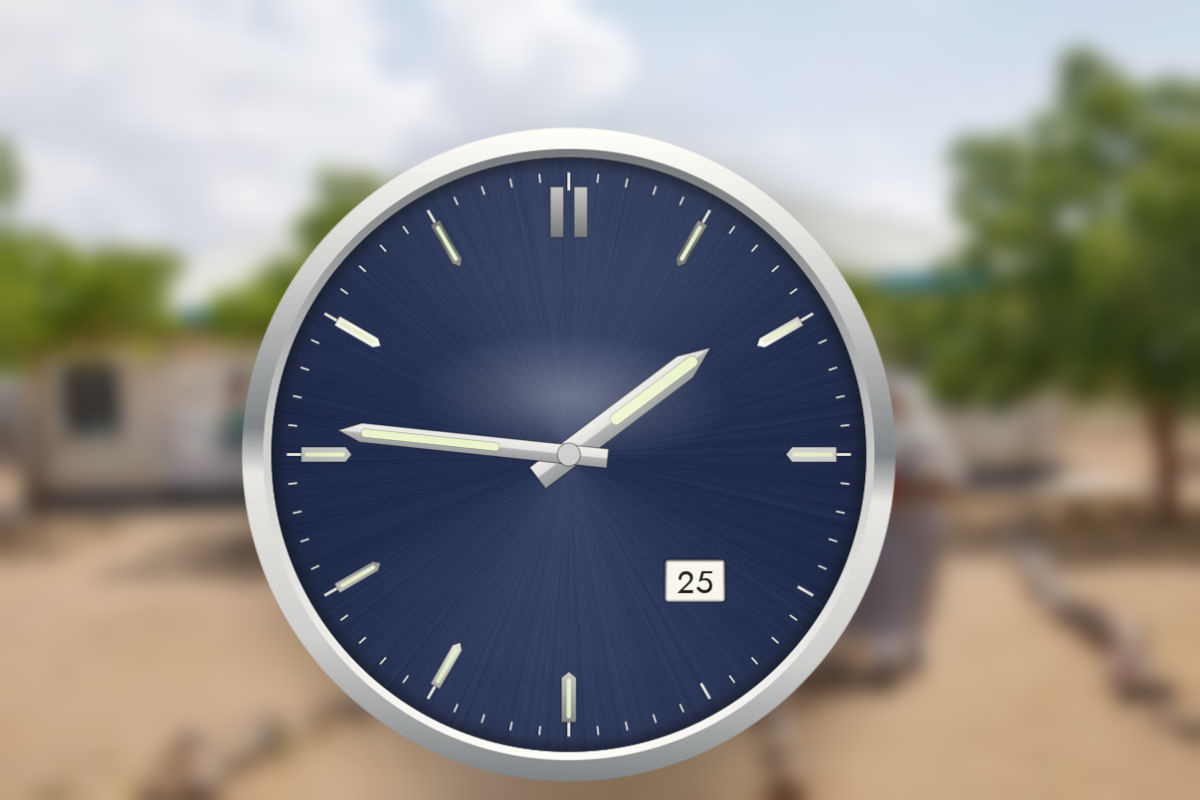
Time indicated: 1:46
